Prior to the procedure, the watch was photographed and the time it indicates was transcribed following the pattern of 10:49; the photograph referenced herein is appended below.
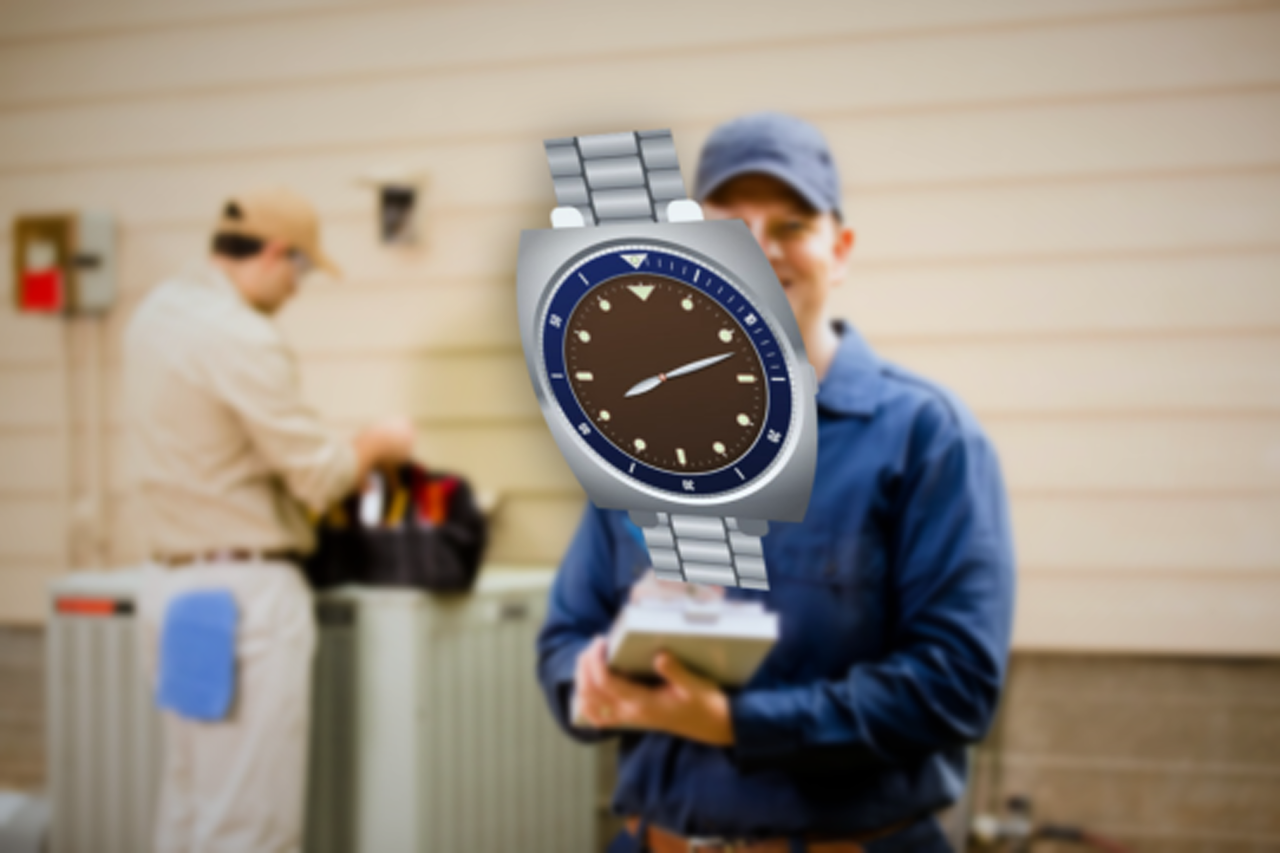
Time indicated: 8:12
